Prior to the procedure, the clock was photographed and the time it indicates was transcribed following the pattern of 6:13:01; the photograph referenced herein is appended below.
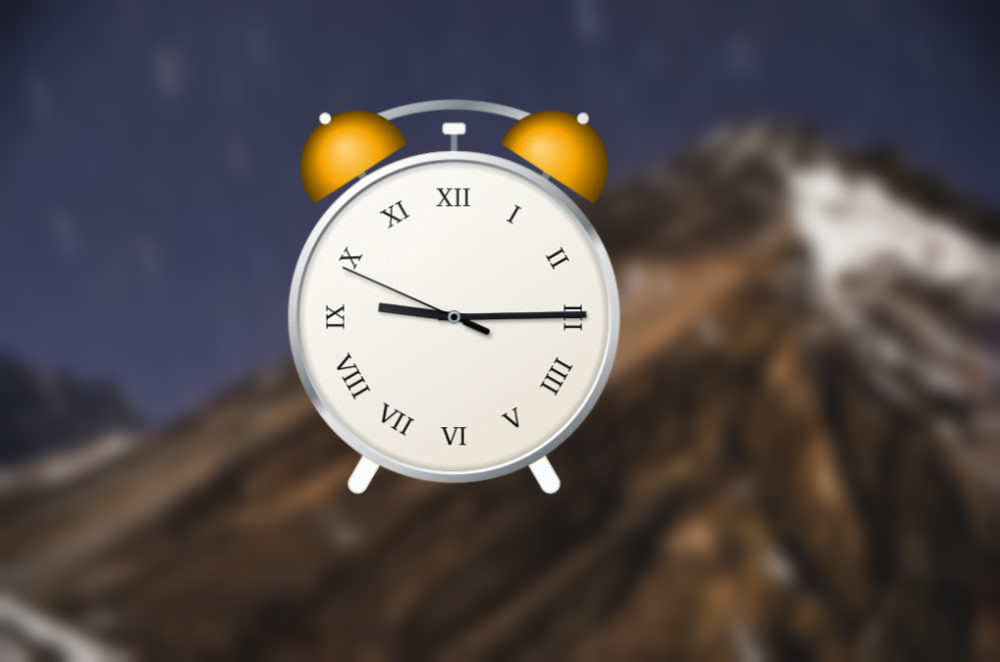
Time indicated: 9:14:49
